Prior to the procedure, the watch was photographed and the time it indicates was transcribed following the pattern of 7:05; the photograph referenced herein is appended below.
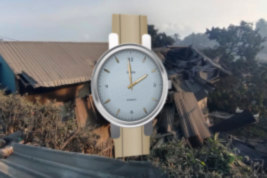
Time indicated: 1:59
